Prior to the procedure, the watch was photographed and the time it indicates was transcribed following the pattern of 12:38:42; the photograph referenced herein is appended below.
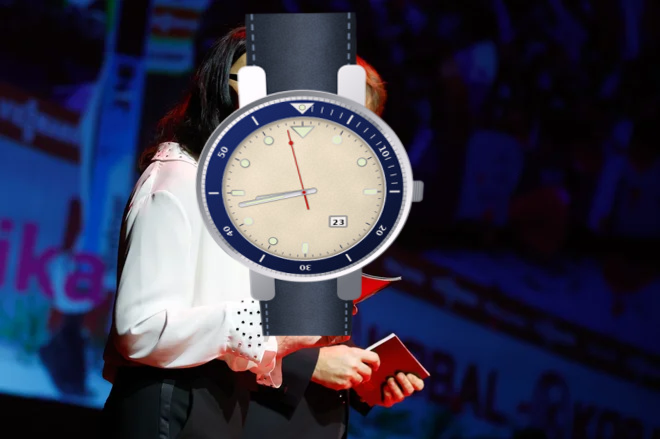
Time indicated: 8:42:58
